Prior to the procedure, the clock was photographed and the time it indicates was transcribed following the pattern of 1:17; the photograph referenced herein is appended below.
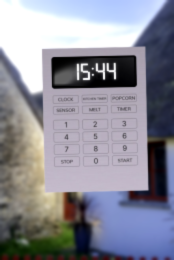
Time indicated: 15:44
